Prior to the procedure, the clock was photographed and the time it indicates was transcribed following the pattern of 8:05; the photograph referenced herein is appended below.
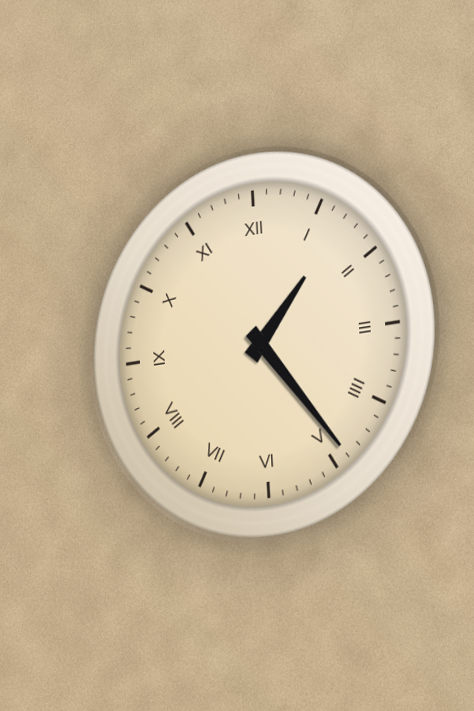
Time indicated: 1:24
